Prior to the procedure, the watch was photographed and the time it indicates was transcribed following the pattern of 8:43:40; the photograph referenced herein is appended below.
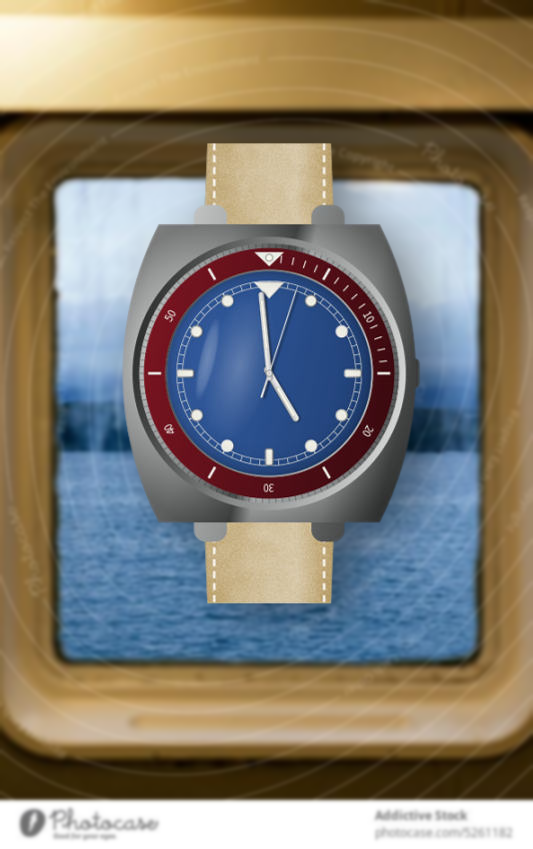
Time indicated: 4:59:03
